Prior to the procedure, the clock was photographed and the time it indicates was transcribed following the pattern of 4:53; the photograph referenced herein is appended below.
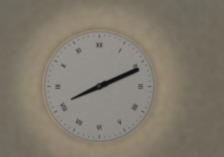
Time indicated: 8:11
